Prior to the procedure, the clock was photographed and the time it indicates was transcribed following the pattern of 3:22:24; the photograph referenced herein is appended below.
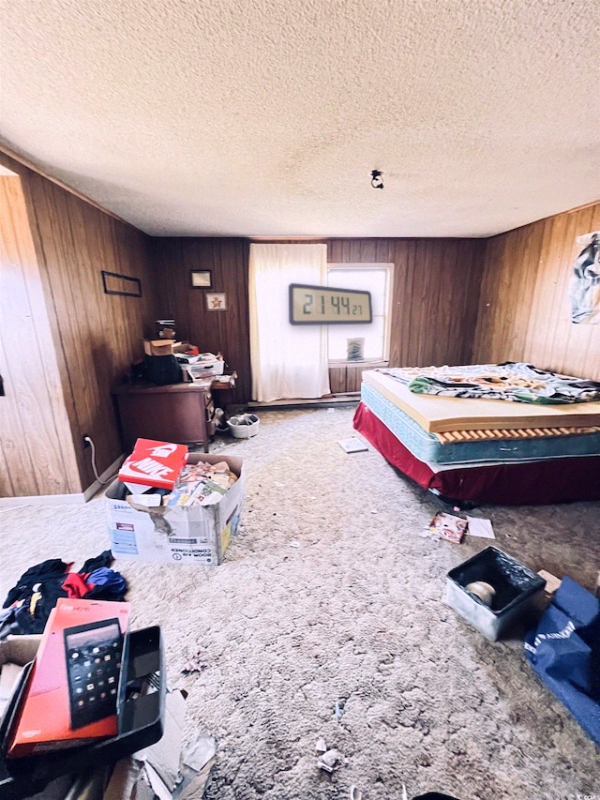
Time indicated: 21:44:27
